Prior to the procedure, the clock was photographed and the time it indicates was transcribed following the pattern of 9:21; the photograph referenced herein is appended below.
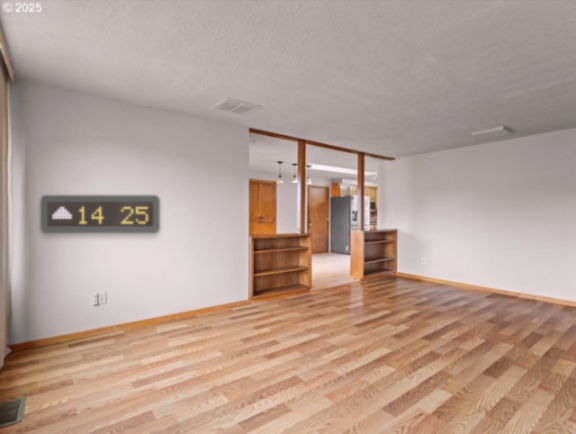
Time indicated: 14:25
